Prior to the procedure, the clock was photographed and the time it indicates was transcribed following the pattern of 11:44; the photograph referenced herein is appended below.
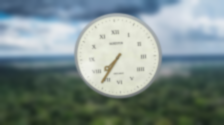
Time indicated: 7:36
